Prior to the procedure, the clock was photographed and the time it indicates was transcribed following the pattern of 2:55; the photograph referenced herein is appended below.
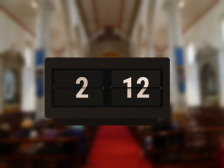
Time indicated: 2:12
